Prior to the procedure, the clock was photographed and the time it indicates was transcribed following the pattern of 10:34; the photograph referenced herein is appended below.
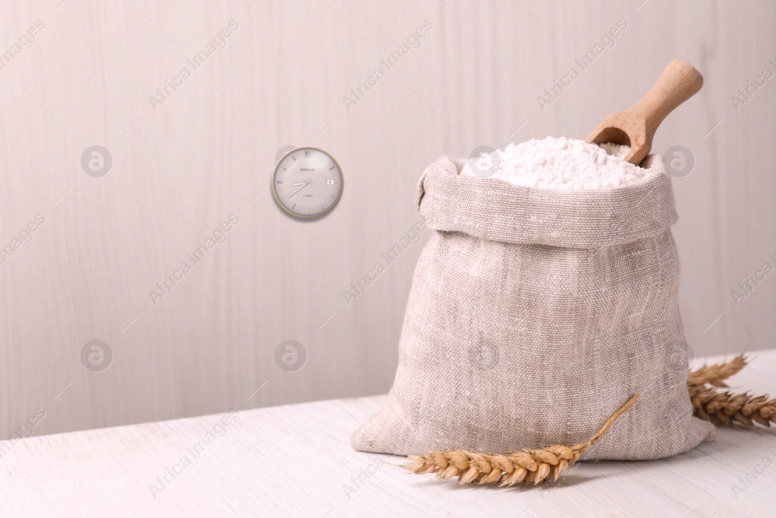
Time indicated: 8:39
